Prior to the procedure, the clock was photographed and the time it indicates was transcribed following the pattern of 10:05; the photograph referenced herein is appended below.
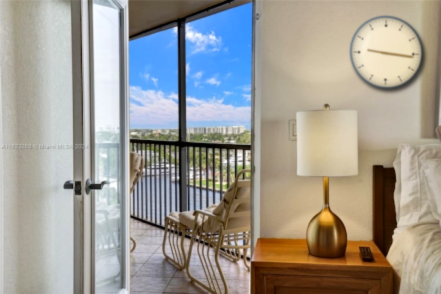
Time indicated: 9:16
